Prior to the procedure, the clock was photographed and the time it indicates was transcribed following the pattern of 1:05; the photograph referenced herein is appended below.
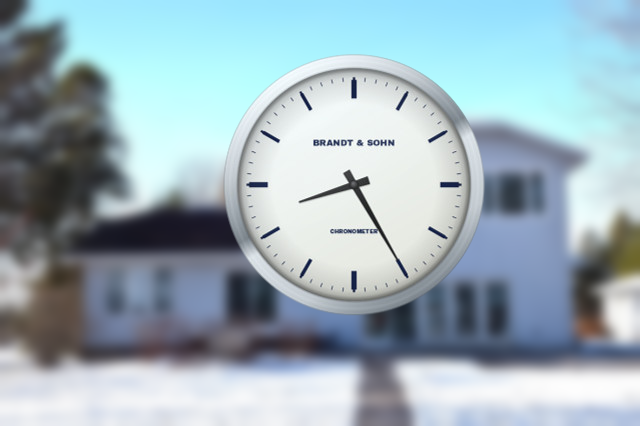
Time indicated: 8:25
